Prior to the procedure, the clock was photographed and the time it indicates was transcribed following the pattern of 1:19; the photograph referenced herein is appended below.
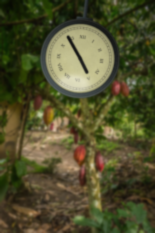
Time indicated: 4:54
